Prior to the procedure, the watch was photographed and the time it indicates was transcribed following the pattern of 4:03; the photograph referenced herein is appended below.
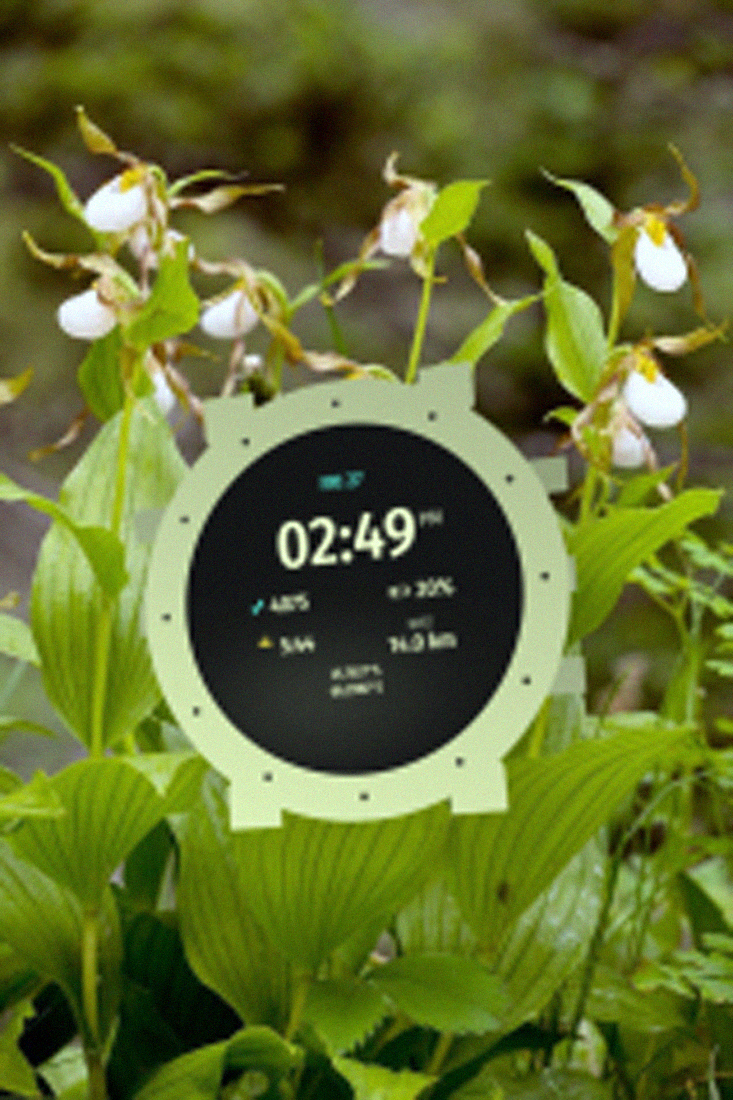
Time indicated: 2:49
